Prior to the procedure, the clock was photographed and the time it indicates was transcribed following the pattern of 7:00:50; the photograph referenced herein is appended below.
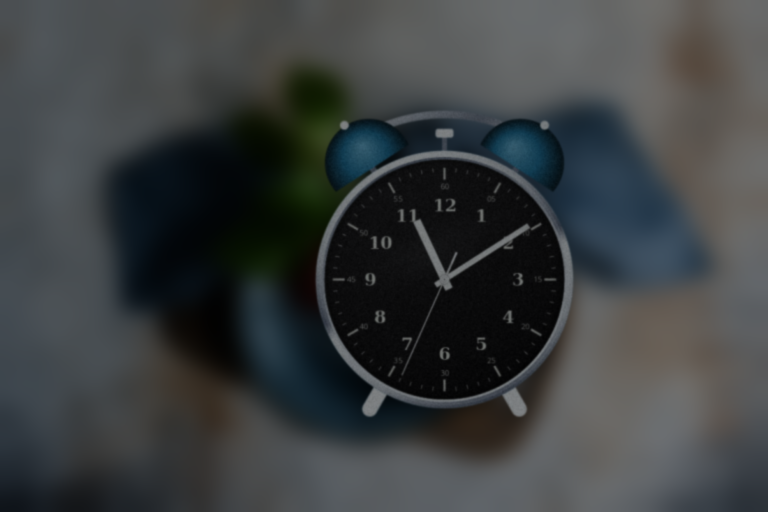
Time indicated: 11:09:34
